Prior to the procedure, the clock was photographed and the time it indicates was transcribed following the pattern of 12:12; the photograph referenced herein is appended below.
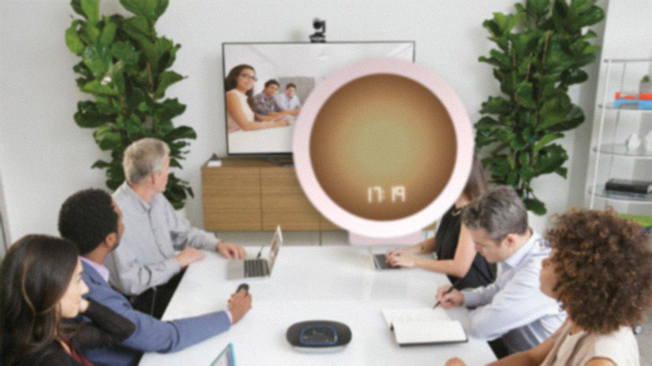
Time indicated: 17:19
